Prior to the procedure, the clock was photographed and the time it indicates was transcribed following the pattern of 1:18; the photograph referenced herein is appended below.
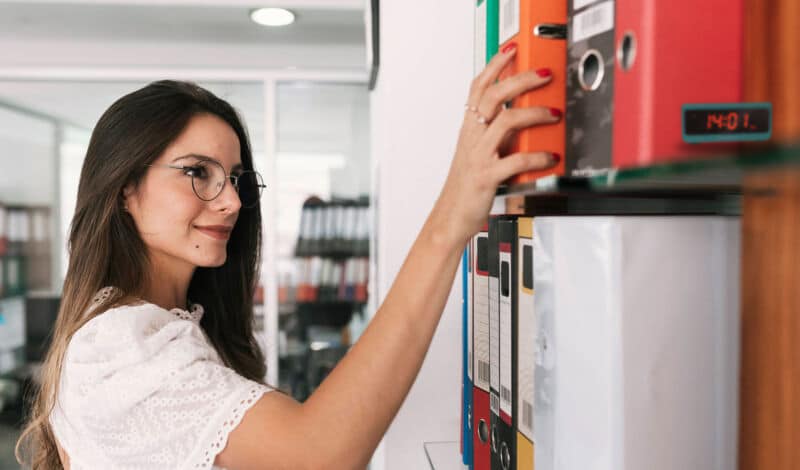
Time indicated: 14:01
